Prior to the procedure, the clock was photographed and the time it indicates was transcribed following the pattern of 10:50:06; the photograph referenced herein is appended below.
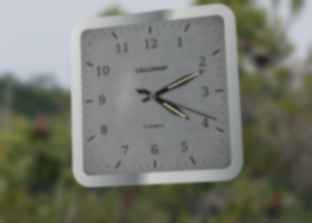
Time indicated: 4:11:19
